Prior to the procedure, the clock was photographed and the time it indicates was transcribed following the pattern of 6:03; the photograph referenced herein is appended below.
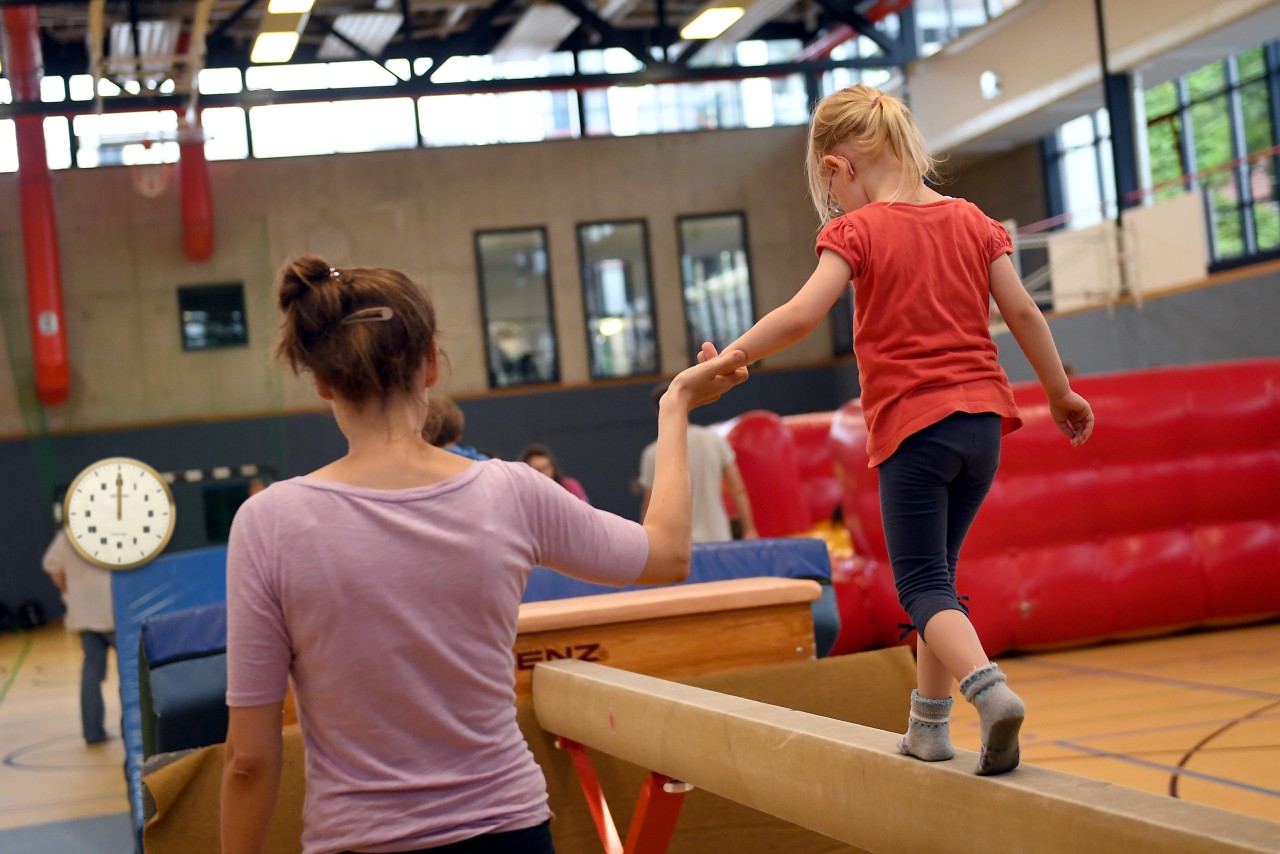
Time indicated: 12:00
